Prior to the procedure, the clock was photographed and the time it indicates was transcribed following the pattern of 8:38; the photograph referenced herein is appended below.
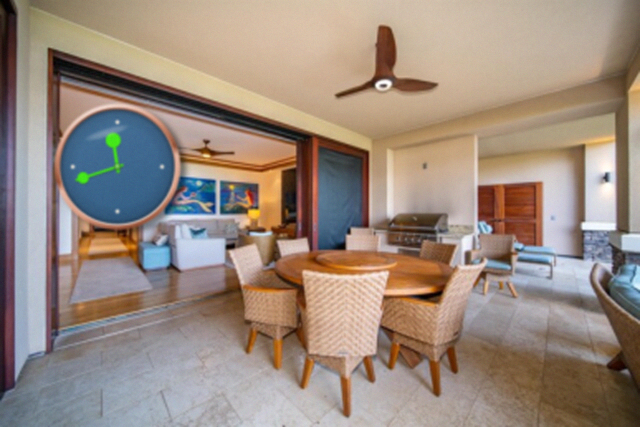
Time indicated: 11:42
